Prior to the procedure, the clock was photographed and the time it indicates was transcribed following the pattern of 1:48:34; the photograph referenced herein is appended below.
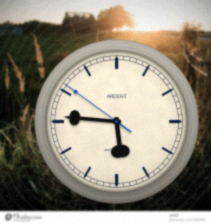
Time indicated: 5:45:51
